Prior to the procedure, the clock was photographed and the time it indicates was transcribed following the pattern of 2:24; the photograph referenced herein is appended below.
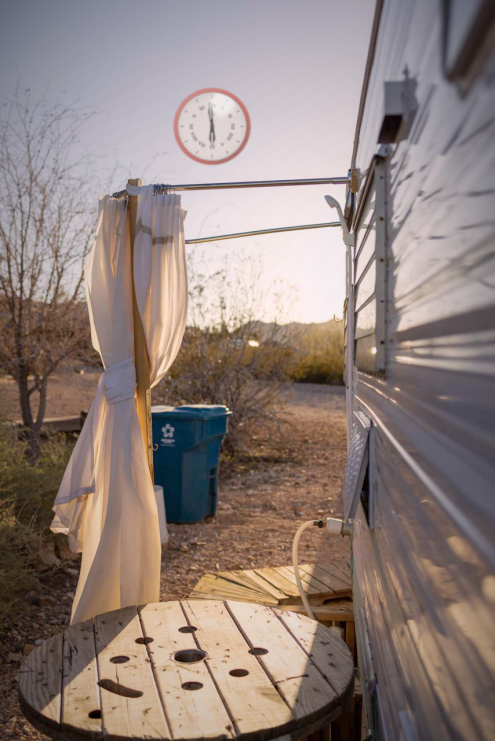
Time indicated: 5:59
